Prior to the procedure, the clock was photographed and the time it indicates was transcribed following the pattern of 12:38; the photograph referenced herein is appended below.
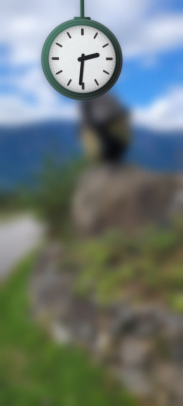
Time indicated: 2:31
